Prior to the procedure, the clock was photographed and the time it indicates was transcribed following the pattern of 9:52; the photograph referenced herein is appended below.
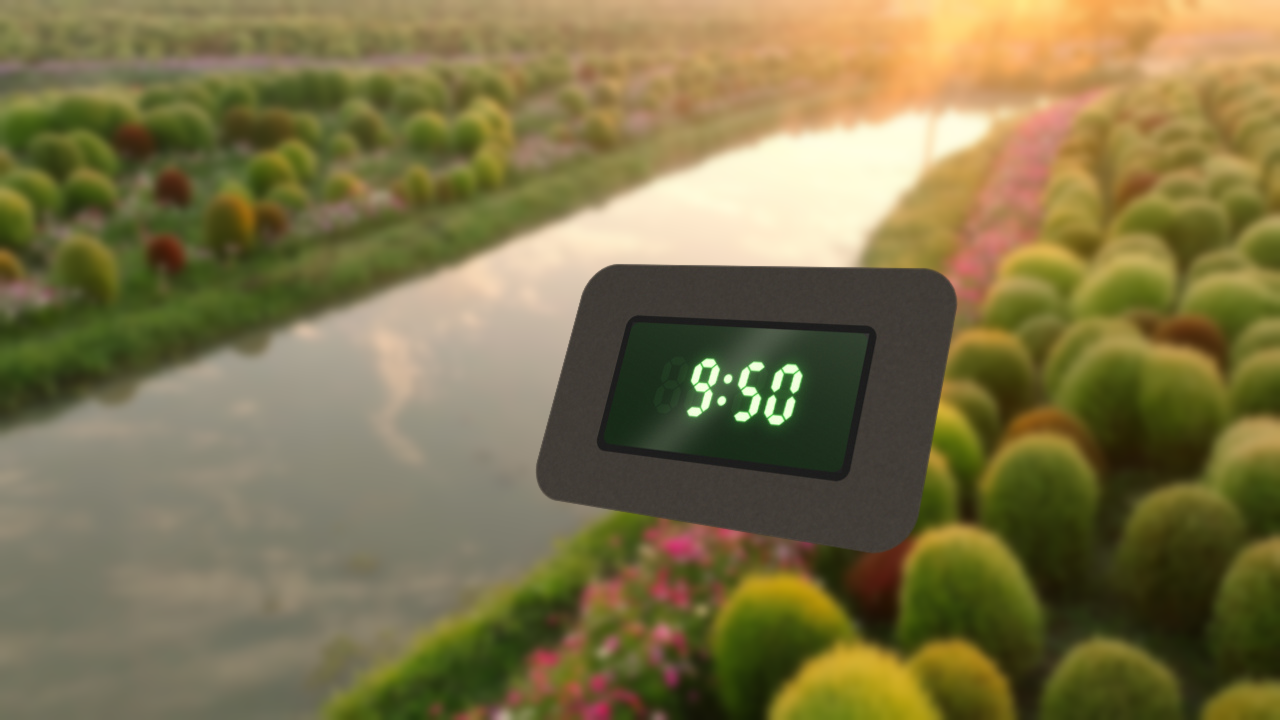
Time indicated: 9:50
